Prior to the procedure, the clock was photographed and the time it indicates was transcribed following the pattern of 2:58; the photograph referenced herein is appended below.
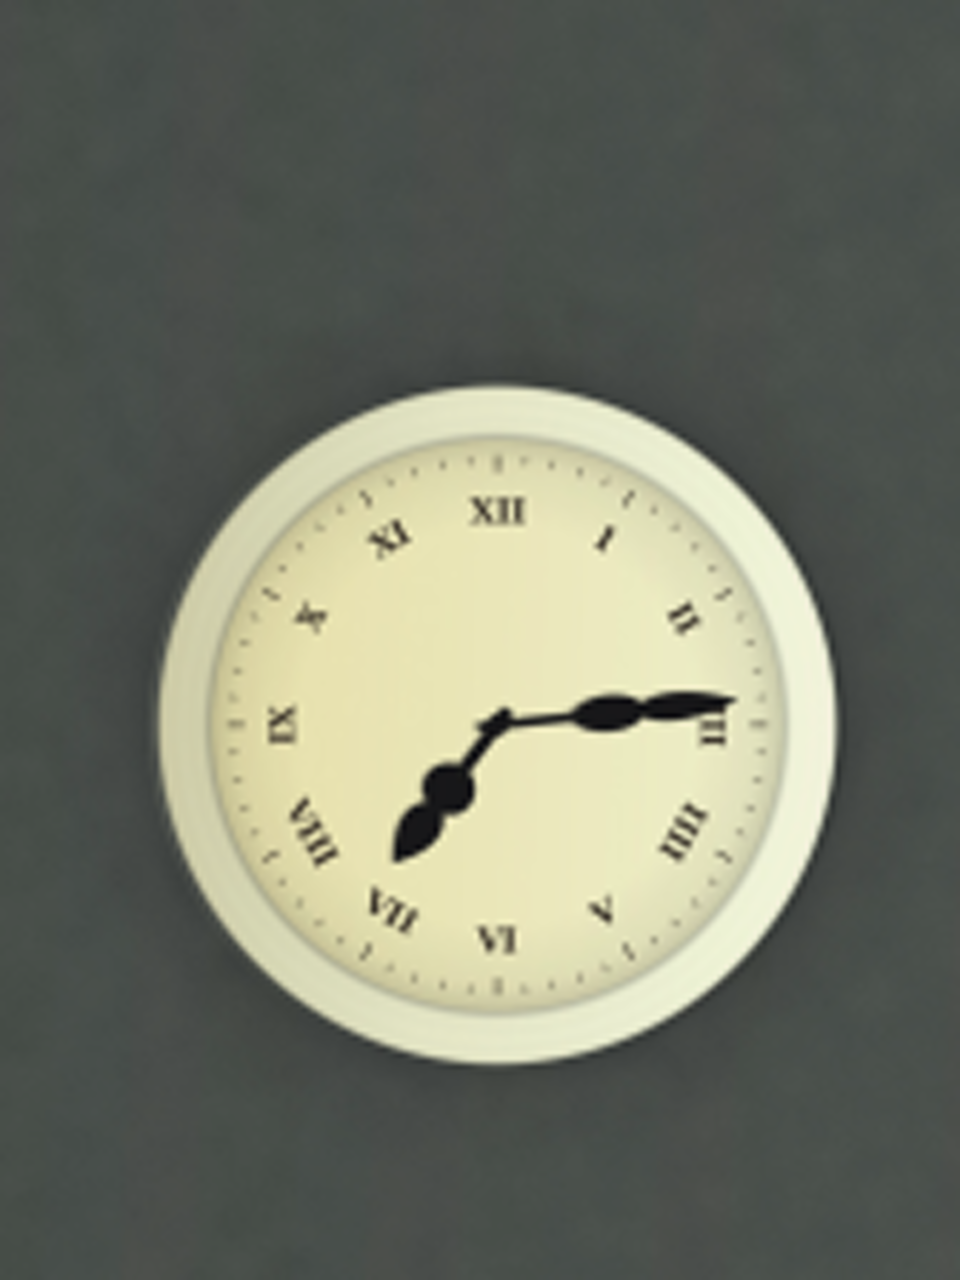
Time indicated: 7:14
